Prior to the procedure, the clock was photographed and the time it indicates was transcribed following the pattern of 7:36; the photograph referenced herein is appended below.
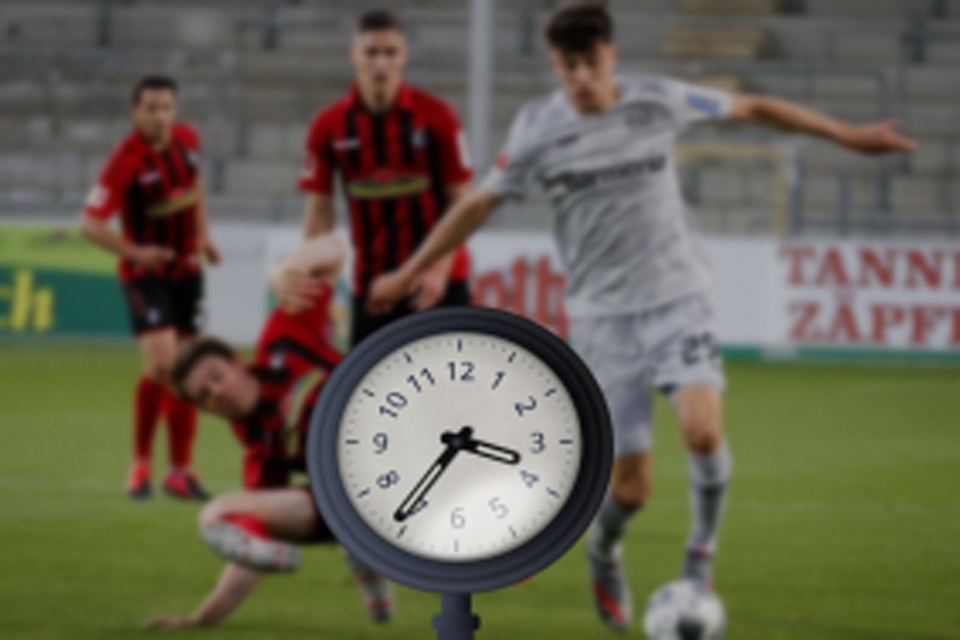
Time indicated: 3:36
